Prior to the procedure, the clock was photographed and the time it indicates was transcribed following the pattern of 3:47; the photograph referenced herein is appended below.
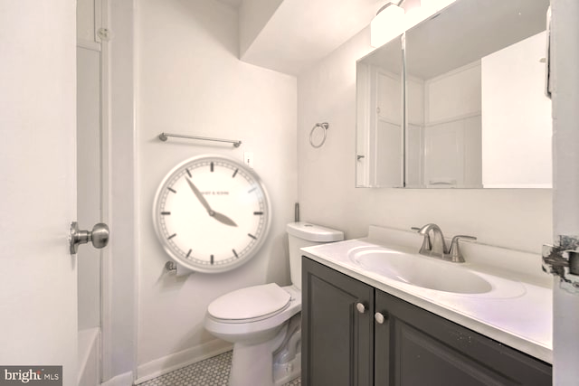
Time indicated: 3:54
